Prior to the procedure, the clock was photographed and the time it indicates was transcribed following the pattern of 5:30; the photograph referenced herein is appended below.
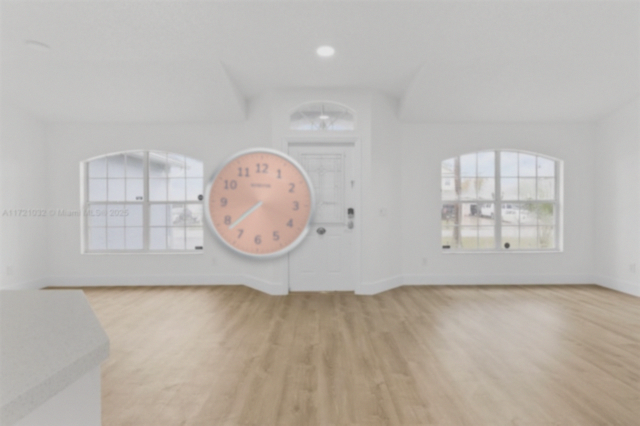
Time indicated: 7:38
